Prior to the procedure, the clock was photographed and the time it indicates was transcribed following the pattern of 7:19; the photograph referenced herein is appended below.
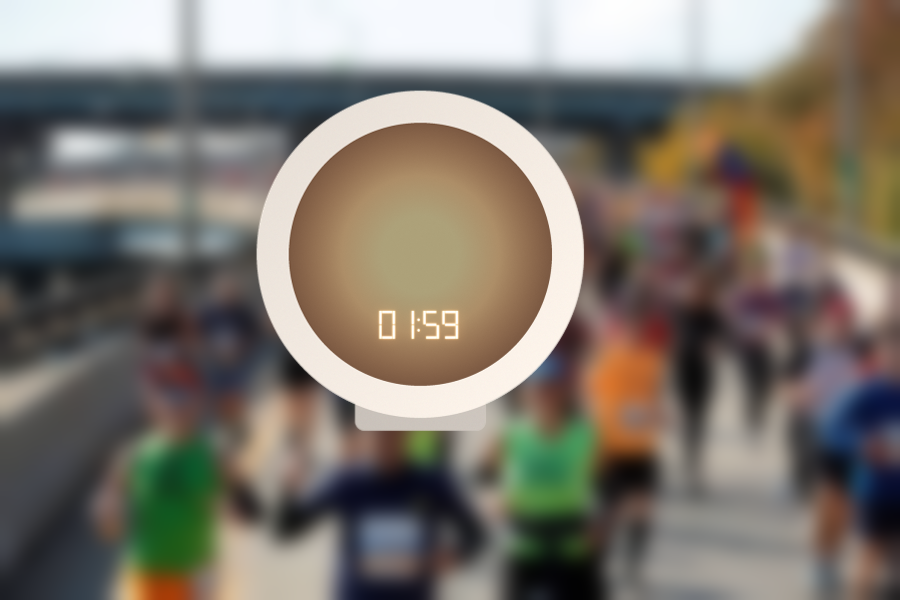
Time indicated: 1:59
